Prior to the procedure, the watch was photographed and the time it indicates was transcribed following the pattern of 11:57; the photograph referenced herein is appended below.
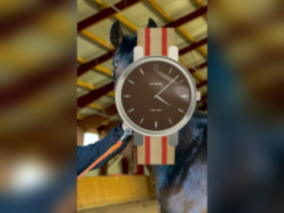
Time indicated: 4:08
